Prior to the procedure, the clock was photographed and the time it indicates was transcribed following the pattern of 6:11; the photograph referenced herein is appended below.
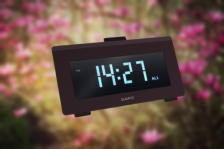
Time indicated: 14:27
